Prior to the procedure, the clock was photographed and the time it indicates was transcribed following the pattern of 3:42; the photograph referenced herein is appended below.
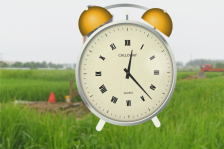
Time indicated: 12:23
